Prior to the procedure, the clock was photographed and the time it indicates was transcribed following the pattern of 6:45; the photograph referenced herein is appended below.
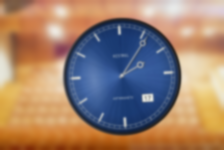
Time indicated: 2:06
